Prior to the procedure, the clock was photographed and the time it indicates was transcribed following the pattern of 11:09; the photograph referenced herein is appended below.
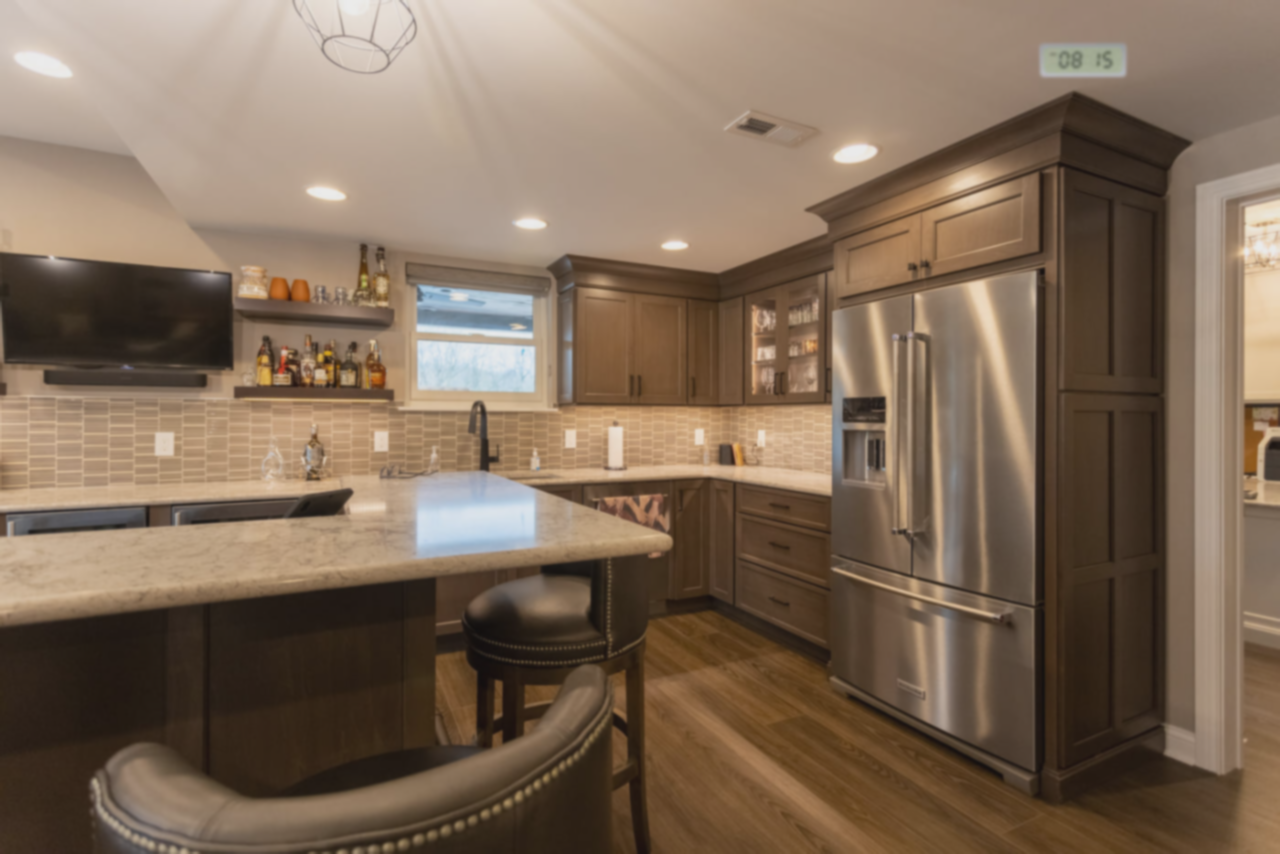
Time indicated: 8:15
